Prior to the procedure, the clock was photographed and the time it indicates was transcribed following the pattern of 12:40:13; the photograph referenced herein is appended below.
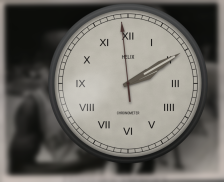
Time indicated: 2:09:59
